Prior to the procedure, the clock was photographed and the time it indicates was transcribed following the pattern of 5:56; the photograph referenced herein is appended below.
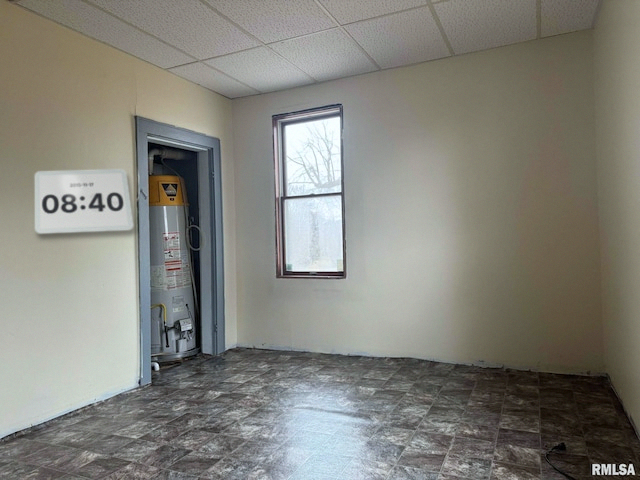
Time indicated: 8:40
